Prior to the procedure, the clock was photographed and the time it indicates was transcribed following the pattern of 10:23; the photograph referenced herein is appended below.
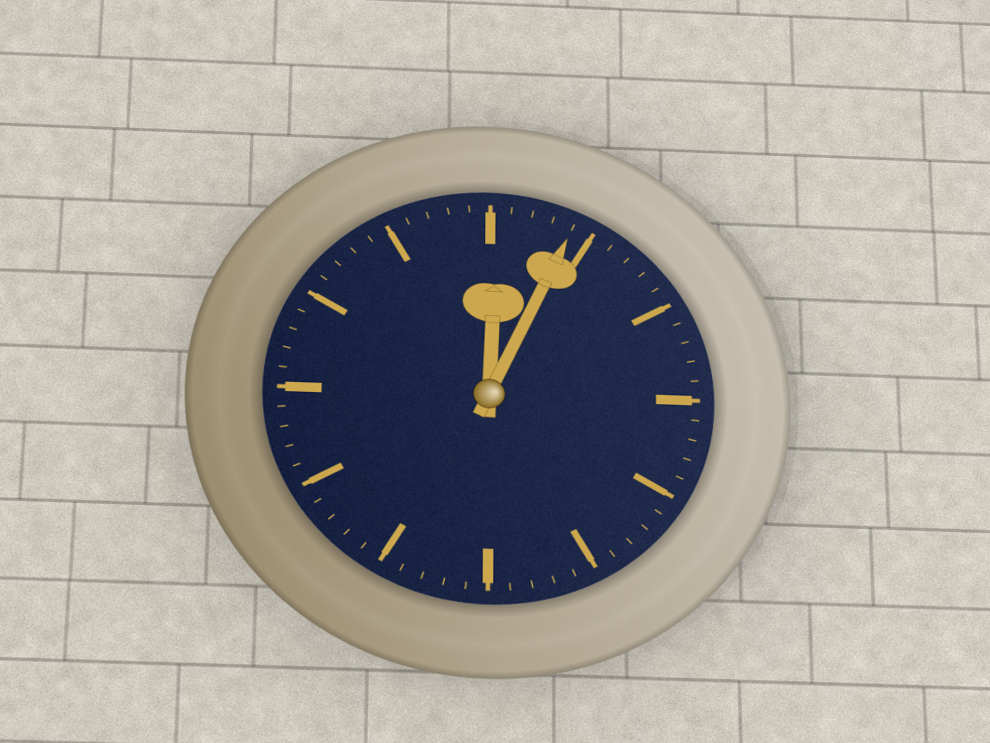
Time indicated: 12:04
